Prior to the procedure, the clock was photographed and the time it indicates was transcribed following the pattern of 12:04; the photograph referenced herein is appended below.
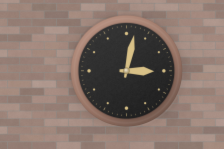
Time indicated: 3:02
